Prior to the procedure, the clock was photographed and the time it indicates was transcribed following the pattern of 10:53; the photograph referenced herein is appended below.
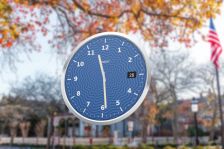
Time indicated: 11:29
